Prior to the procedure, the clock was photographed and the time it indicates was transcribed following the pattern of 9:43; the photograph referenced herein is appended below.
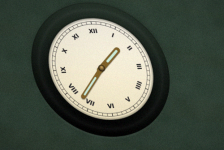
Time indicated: 1:37
